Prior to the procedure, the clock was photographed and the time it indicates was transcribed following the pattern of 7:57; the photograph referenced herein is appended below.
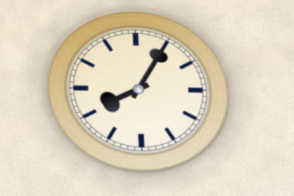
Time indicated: 8:05
